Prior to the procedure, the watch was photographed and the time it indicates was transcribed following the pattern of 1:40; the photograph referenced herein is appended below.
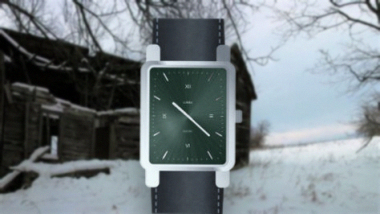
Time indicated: 10:22
